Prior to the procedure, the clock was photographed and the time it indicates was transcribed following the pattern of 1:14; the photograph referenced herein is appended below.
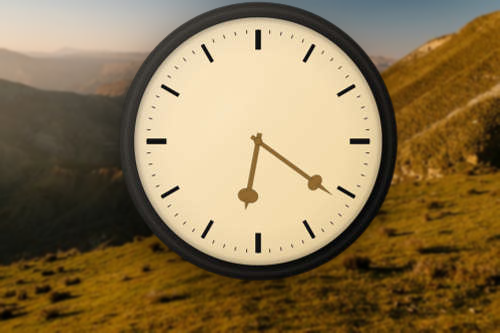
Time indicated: 6:21
